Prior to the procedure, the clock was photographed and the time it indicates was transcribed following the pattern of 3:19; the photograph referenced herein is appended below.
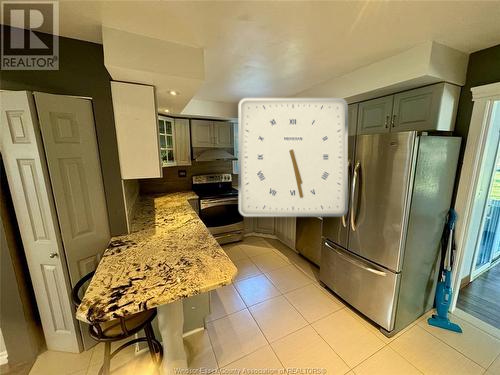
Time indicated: 5:28
